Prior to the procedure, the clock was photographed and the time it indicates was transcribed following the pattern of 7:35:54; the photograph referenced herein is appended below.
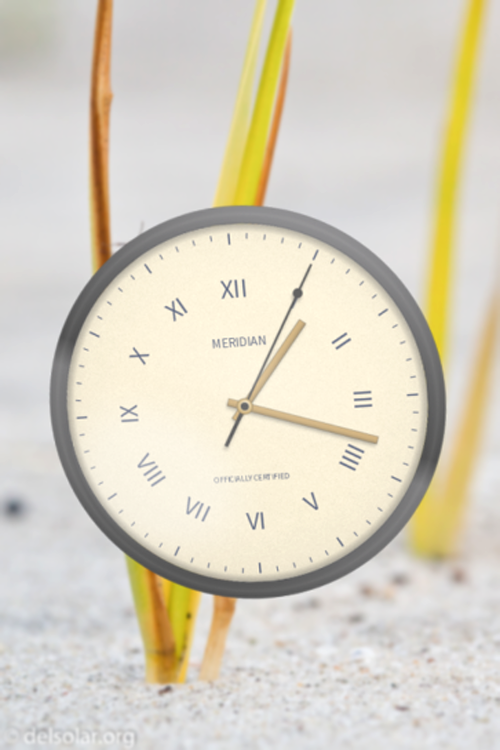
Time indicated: 1:18:05
